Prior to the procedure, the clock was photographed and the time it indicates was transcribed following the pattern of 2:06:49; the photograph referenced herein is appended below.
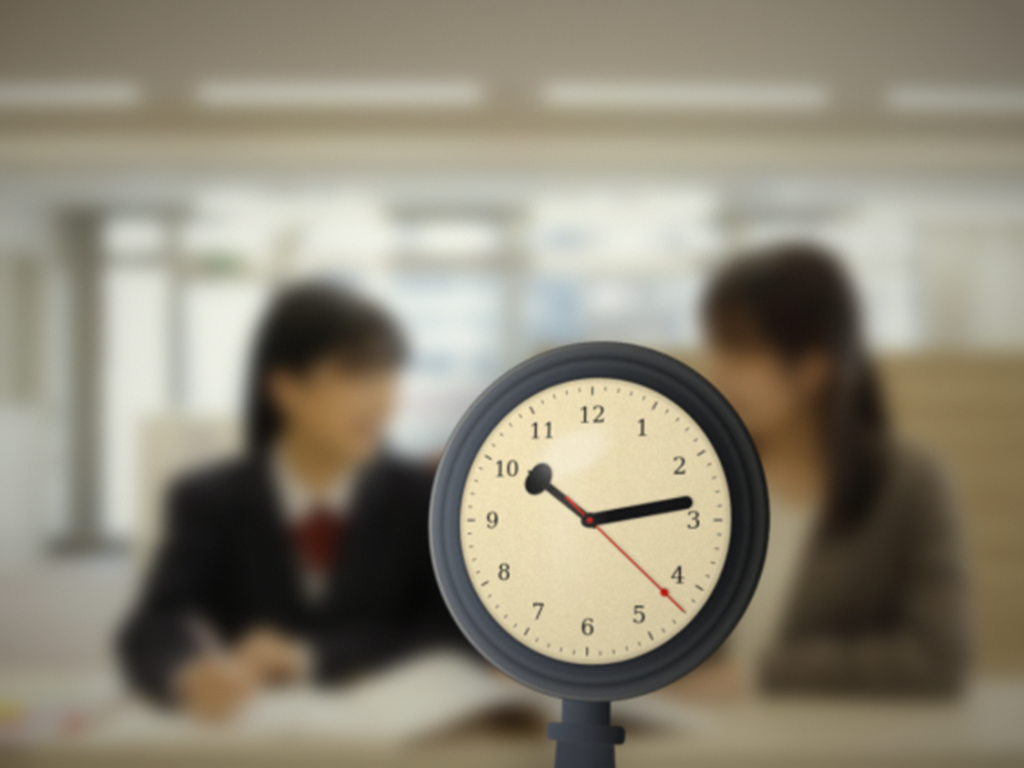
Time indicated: 10:13:22
